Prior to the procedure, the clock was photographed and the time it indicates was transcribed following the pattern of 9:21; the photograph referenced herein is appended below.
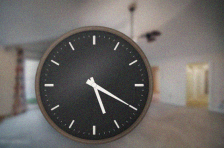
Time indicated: 5:20
